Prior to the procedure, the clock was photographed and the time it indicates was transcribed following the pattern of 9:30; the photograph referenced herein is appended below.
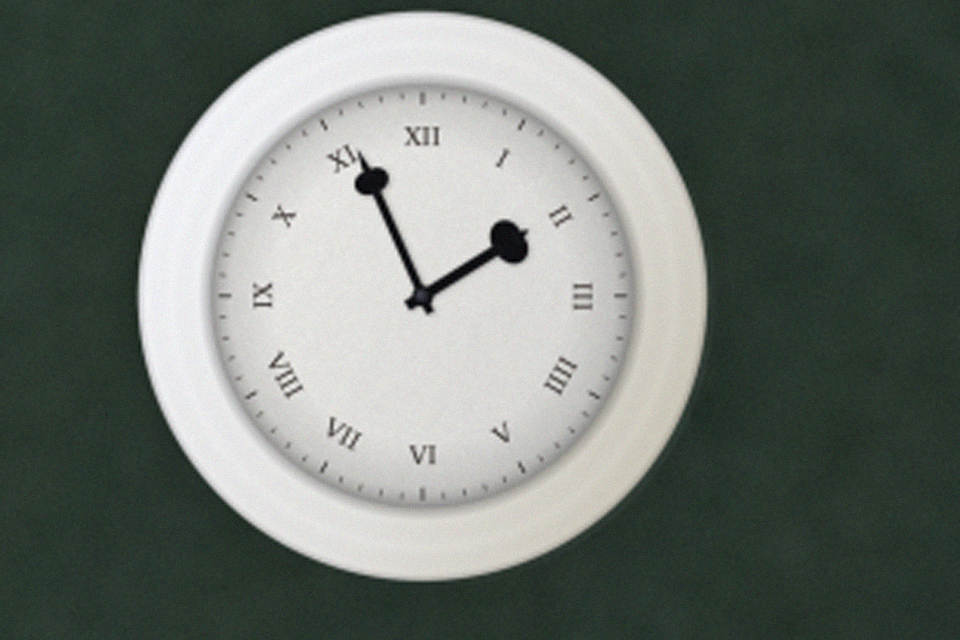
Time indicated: 1:56
